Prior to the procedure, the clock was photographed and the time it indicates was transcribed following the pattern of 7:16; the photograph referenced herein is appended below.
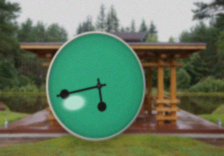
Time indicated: 5:43
